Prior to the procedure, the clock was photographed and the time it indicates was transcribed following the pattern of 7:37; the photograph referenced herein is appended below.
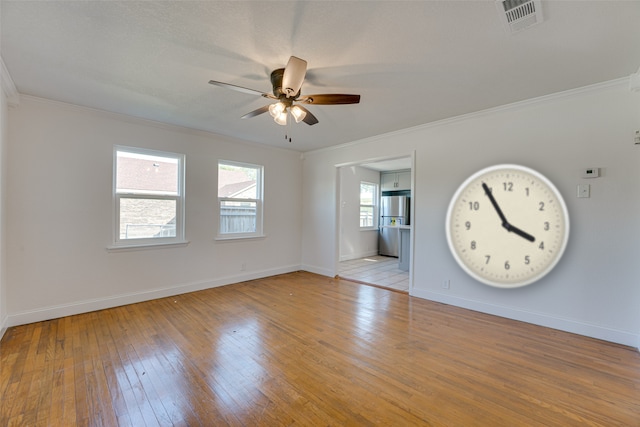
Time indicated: 3:55
